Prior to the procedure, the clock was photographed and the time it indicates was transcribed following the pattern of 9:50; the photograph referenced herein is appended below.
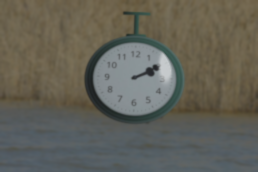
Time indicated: 2:10
